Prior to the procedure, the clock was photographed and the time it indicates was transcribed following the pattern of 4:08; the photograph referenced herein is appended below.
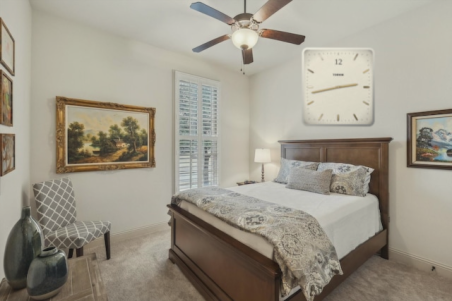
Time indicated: 2:43
